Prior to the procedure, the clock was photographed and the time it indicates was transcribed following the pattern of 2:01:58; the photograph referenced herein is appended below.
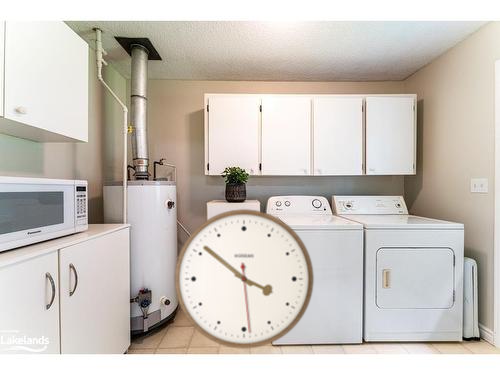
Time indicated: 3:51:29
